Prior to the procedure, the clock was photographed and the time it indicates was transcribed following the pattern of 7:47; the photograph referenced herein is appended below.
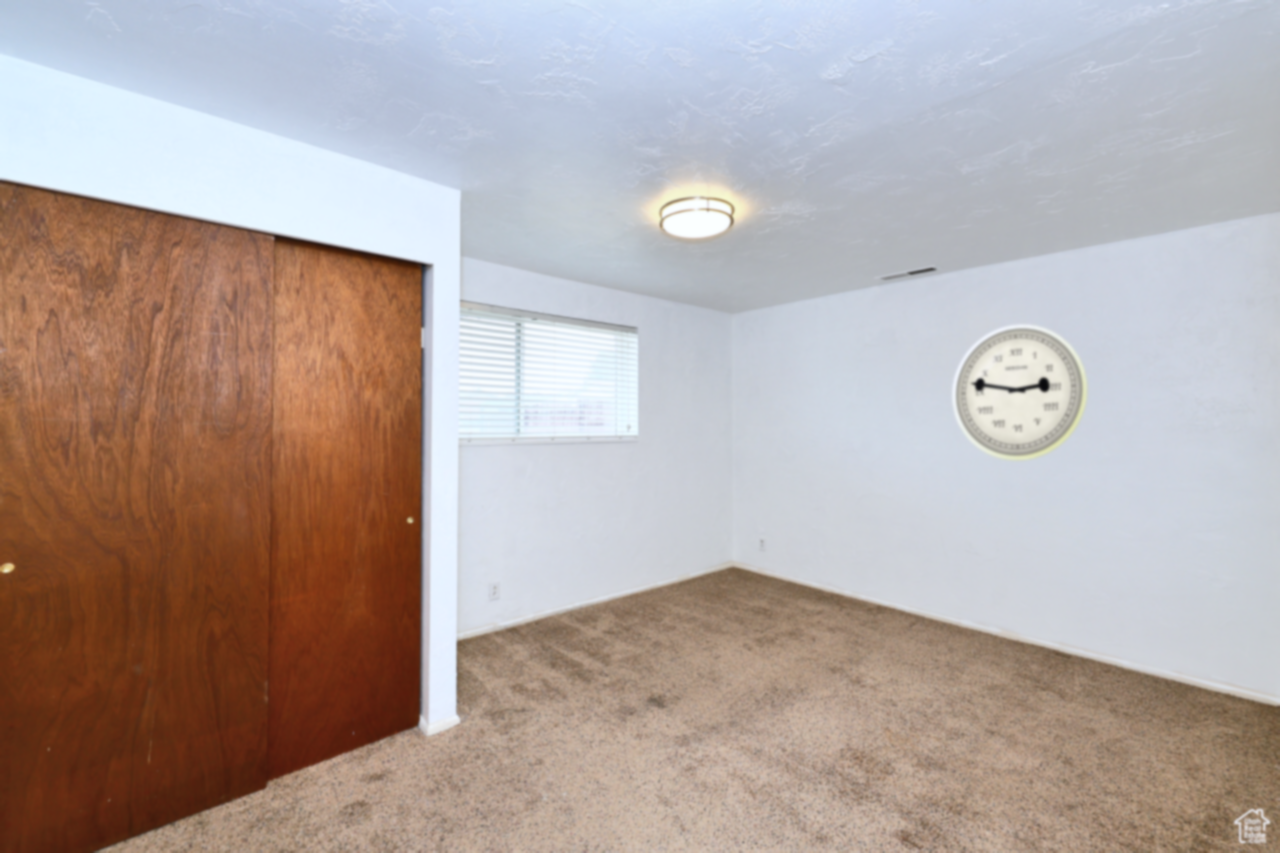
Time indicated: 2:47
